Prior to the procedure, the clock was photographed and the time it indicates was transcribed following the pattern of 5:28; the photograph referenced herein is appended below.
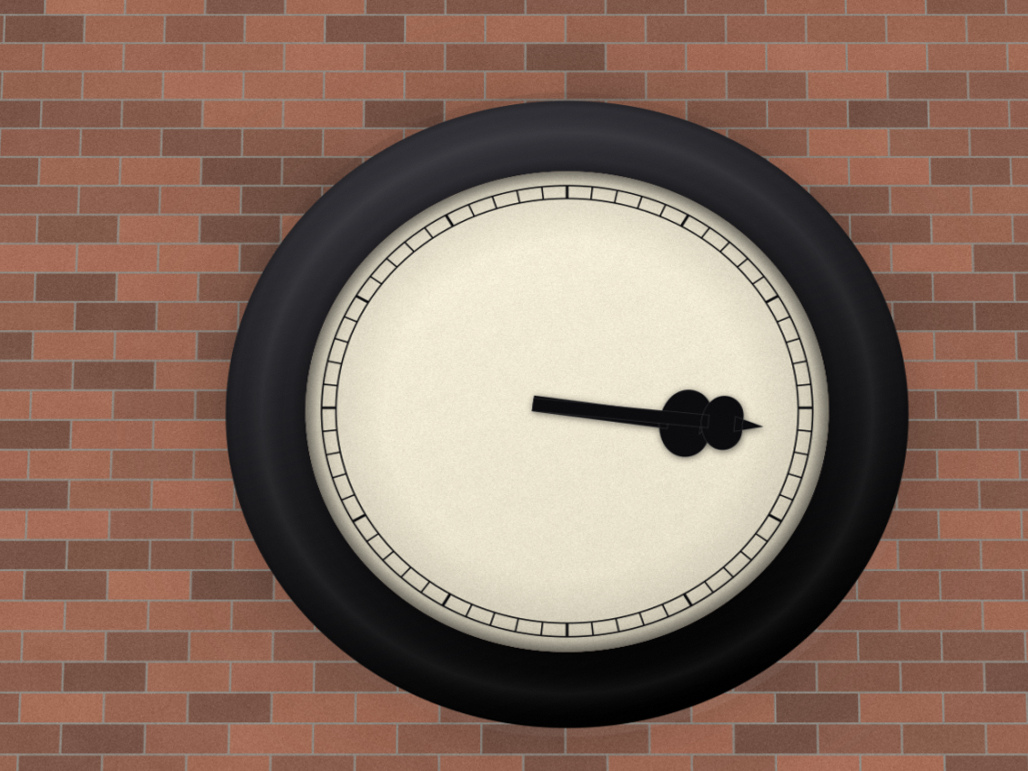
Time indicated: 3:16
